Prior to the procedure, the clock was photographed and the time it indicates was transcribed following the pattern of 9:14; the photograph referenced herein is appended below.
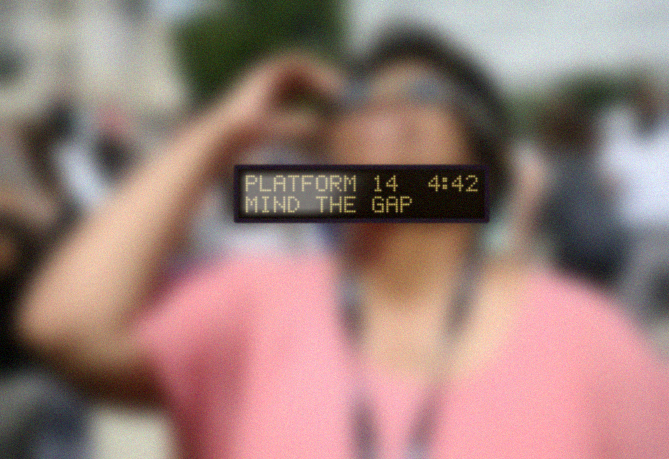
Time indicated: 4:42
